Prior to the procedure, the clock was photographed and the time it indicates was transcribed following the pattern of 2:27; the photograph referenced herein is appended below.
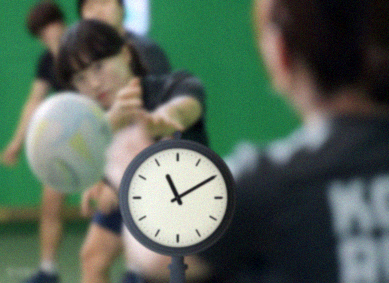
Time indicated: 11:10
